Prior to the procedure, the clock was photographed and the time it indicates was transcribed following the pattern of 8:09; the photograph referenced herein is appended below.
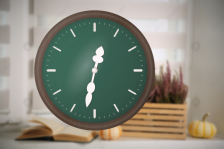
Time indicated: 12:32
